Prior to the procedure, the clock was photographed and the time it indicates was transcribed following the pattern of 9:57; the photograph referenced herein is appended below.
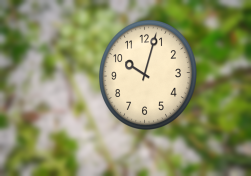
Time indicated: 10:03
